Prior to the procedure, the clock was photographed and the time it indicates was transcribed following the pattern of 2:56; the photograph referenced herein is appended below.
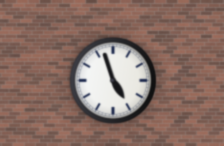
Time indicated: 4:57
